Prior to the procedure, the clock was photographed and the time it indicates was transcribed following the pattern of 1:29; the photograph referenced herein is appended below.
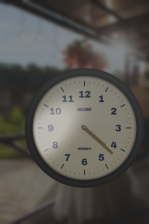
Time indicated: 4:22
